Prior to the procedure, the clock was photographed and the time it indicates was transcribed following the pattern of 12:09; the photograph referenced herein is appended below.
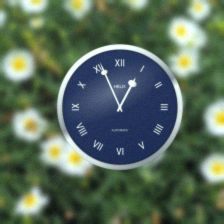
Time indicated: 12:56
